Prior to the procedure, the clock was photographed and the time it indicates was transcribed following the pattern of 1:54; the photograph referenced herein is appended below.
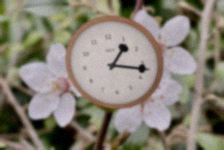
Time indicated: 1:17
